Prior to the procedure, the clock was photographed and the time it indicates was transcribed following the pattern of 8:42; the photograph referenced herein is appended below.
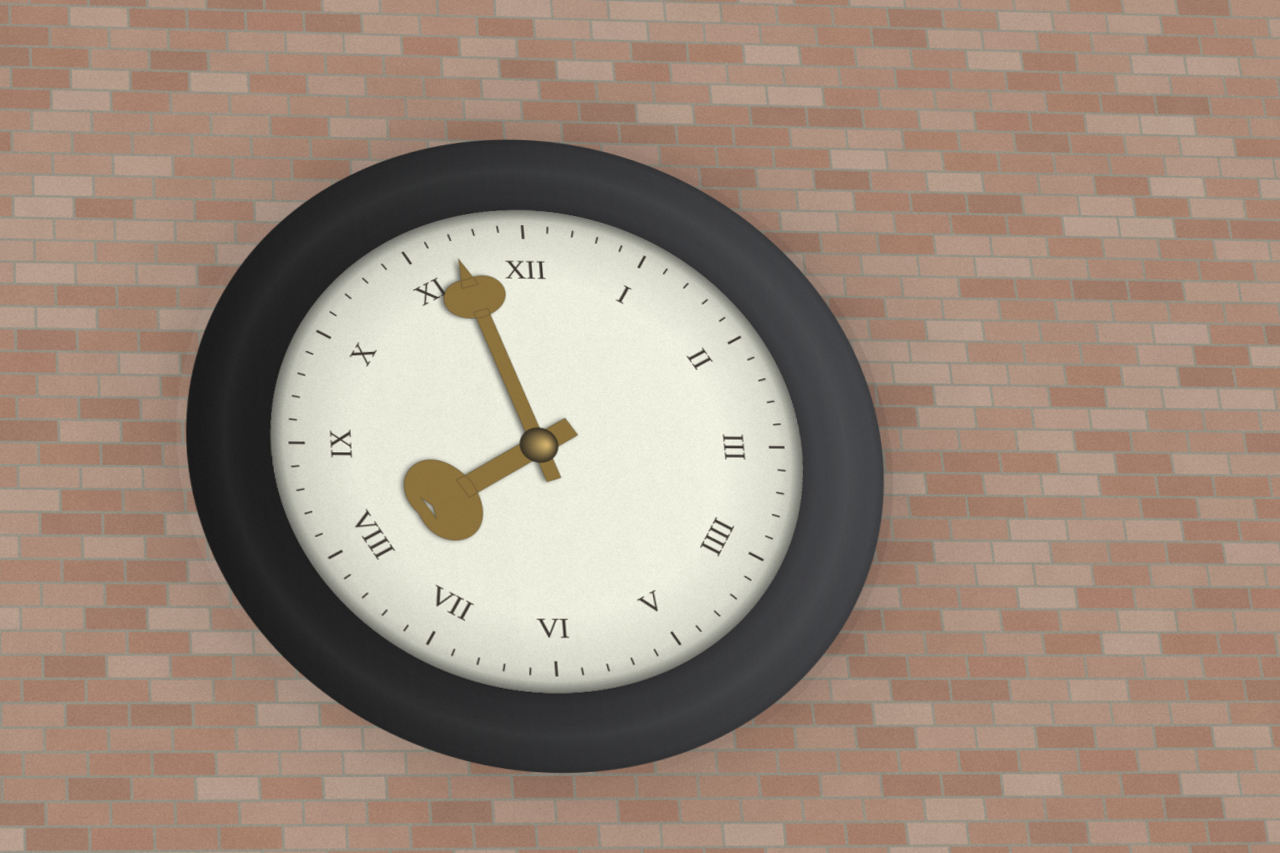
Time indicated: 7:57
